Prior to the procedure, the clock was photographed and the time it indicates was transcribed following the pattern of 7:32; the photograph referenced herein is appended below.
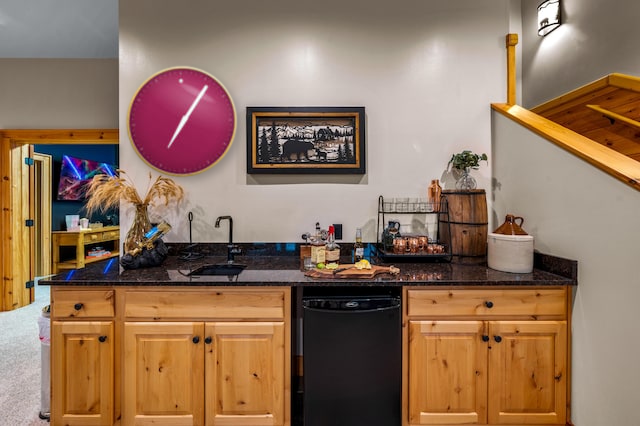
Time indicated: 7:06
